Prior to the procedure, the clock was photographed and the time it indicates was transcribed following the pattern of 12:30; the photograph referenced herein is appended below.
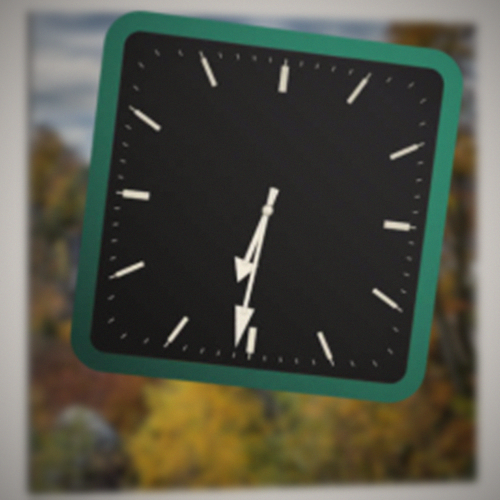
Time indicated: 6:31
